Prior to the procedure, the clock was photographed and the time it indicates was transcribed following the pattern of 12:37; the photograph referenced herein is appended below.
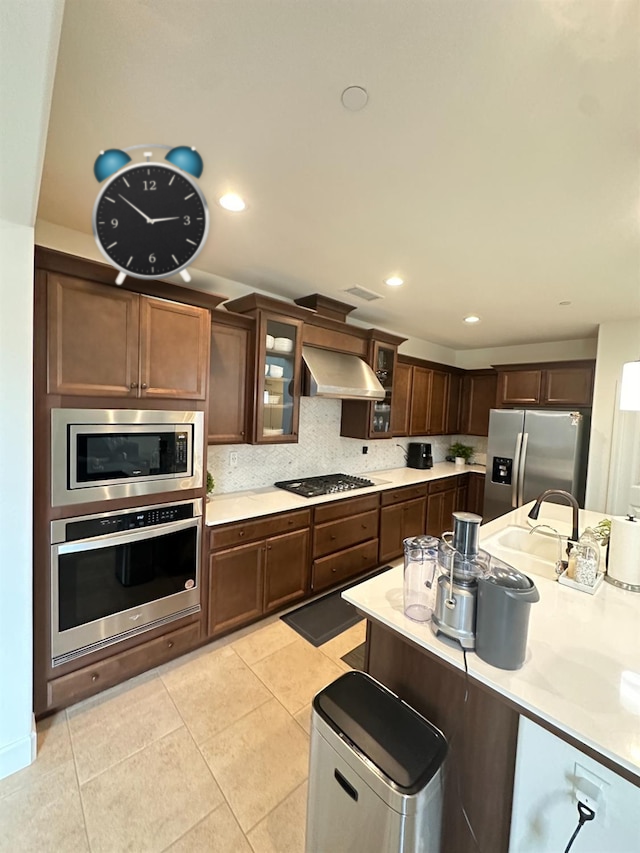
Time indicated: 2:52
